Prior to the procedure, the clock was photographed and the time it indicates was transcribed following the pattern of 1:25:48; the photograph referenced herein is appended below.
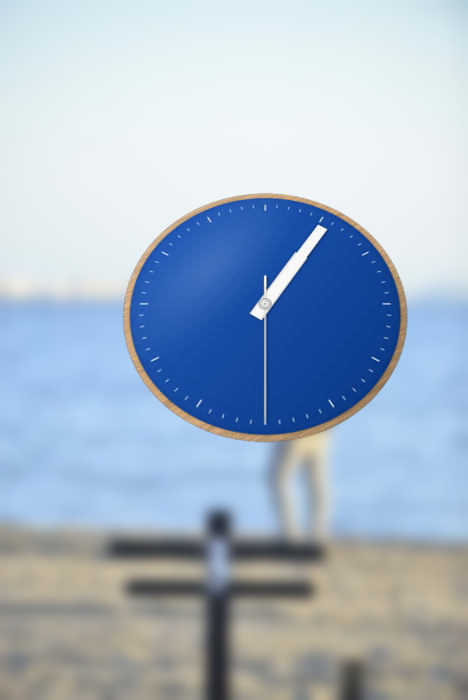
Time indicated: 1:05:30
